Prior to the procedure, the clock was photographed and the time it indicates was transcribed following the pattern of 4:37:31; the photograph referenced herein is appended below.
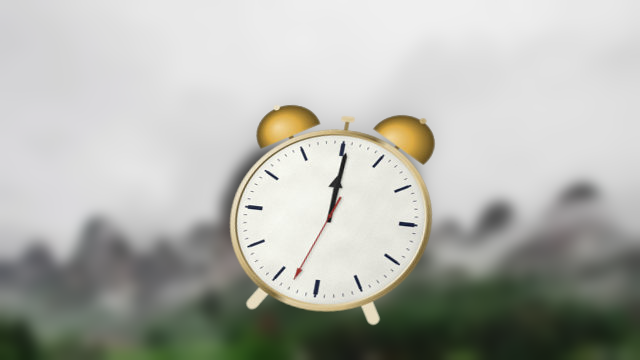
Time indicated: 12:00:33
